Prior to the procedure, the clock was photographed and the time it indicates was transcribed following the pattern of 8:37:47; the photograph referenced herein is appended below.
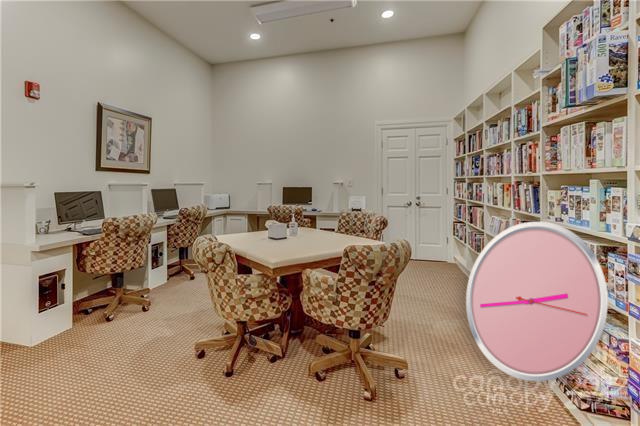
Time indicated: 2:44:17
